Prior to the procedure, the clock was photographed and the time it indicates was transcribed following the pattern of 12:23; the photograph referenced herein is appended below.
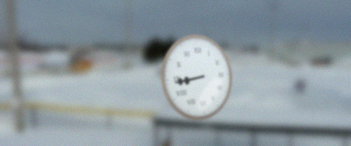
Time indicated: 8:44
